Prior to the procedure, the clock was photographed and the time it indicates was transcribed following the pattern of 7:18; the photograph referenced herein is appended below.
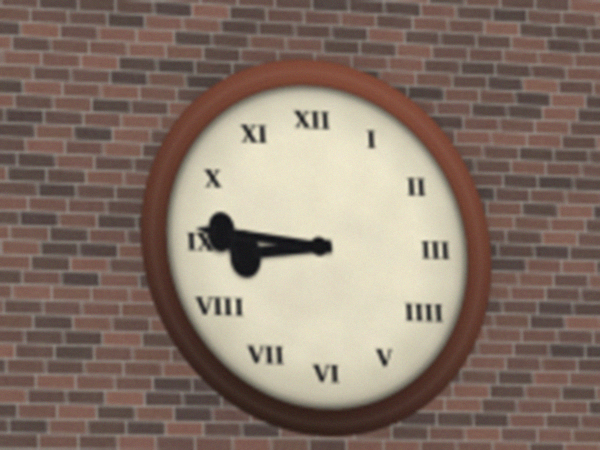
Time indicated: 8:46
